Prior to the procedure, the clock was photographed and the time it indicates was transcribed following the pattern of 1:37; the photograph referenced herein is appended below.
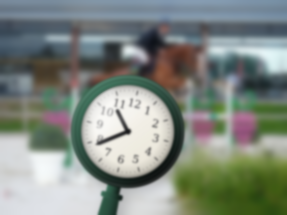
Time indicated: 10:39
